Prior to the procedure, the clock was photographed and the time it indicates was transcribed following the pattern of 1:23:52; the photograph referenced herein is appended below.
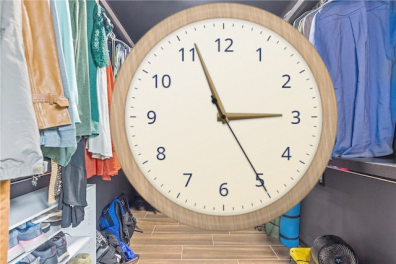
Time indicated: 2:56:25
